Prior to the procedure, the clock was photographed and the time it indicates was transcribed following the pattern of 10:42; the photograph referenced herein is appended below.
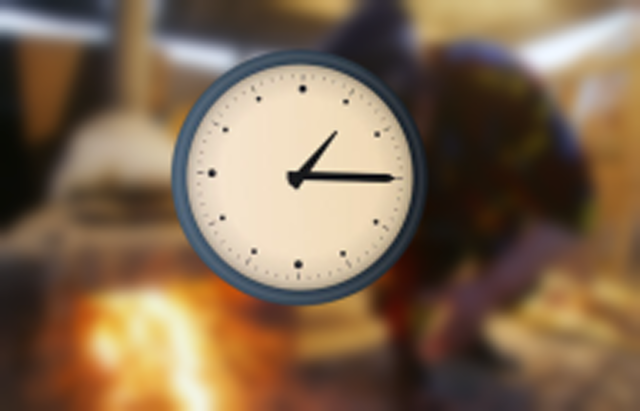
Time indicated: 1:15
